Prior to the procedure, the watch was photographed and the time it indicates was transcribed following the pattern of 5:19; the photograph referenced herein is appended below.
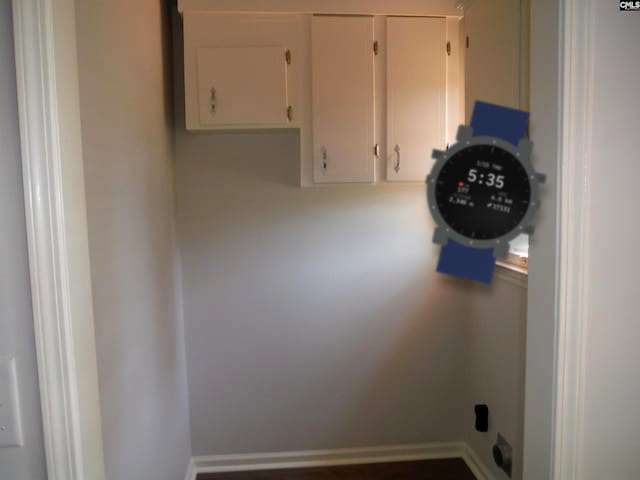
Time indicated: 5:35
